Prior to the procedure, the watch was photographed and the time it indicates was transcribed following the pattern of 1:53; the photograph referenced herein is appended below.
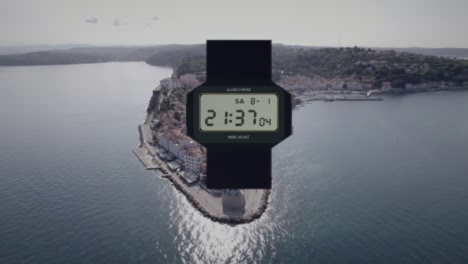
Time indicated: 21:37
